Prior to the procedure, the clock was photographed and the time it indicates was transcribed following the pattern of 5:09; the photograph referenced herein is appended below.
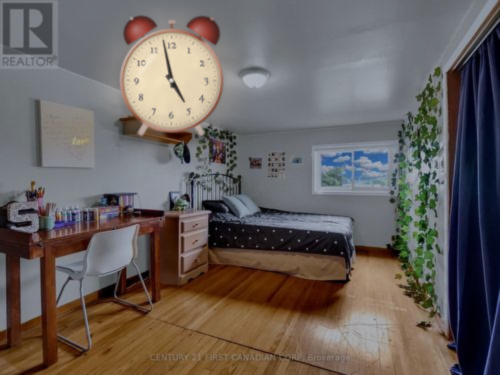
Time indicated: 4:58
